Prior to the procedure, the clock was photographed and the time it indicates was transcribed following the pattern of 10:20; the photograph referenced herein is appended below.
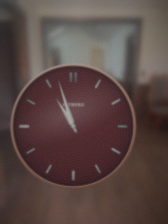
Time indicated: 10:57
